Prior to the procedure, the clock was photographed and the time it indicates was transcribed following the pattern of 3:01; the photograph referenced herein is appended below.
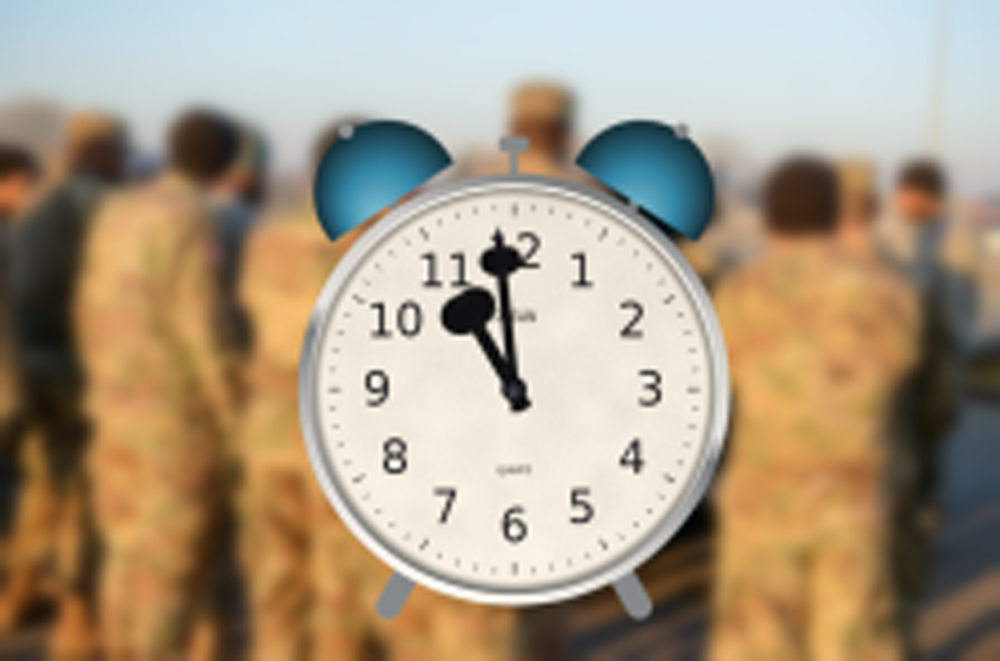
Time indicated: 10:59
